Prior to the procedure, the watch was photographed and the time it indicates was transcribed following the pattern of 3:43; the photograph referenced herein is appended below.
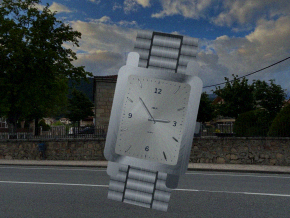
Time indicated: 2:53
